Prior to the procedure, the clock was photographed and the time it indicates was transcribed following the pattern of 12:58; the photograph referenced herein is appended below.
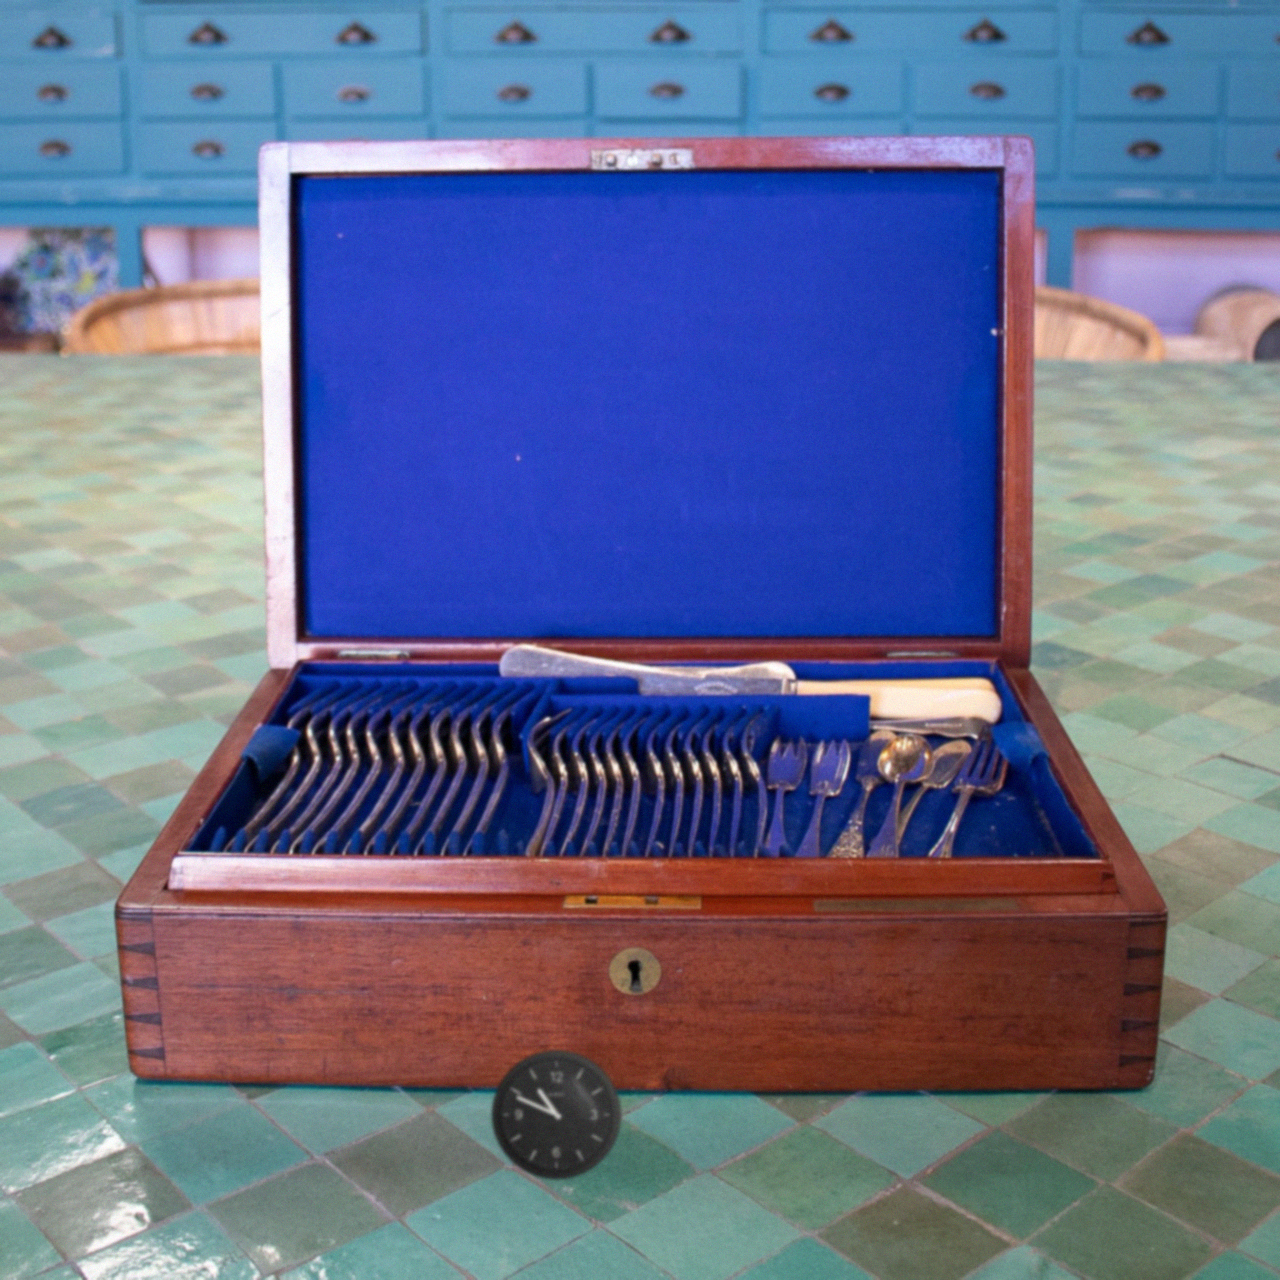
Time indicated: 10:49
